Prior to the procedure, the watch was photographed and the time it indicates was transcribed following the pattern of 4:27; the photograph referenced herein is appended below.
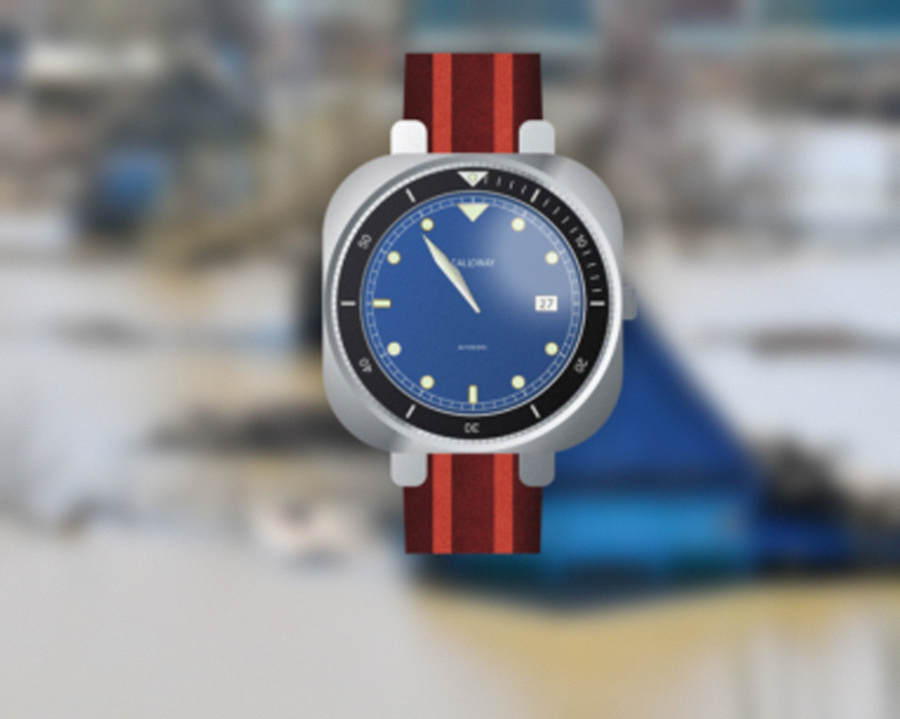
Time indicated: 10:54
